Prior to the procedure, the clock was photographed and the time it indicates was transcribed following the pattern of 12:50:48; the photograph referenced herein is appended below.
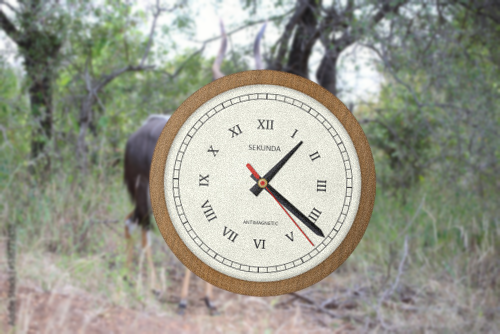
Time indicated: 1:21:23
